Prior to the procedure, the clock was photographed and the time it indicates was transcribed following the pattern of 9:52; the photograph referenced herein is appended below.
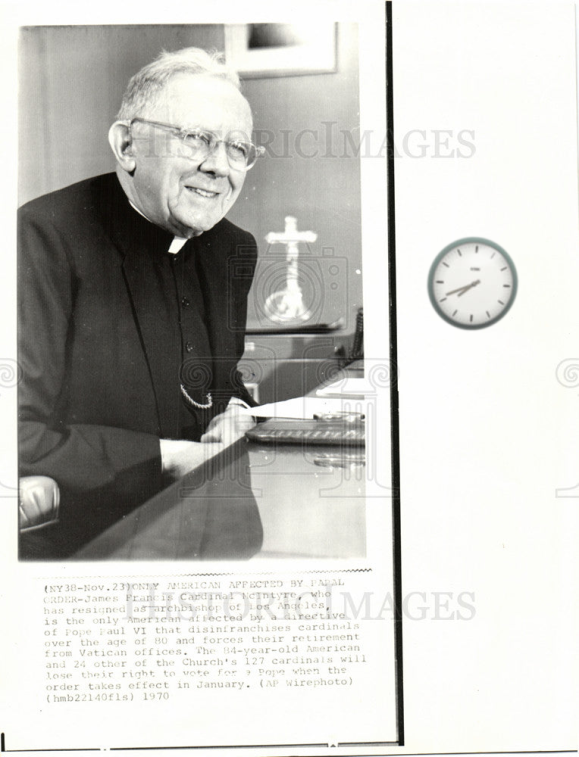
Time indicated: 7:41
